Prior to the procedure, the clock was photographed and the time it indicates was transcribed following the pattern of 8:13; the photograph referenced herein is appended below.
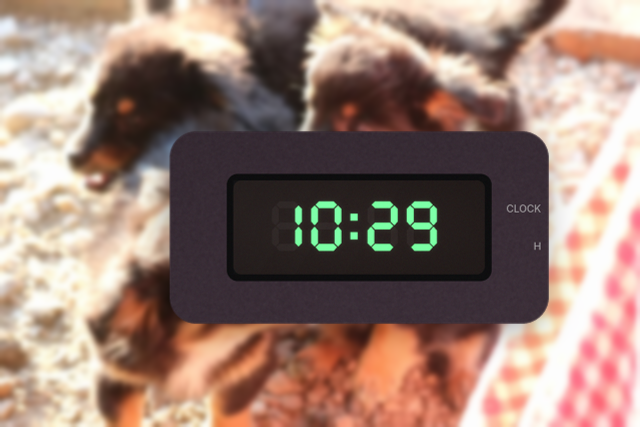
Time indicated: 10:29
